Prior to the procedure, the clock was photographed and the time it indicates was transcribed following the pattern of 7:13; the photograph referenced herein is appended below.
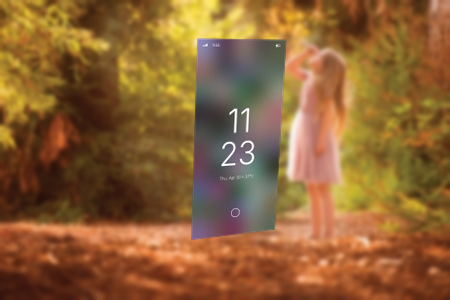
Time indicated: 11:23
